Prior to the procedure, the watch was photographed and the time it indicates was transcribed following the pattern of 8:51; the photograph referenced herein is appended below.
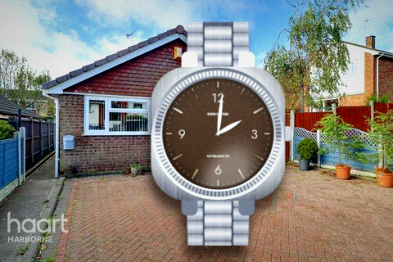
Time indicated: 2:01
